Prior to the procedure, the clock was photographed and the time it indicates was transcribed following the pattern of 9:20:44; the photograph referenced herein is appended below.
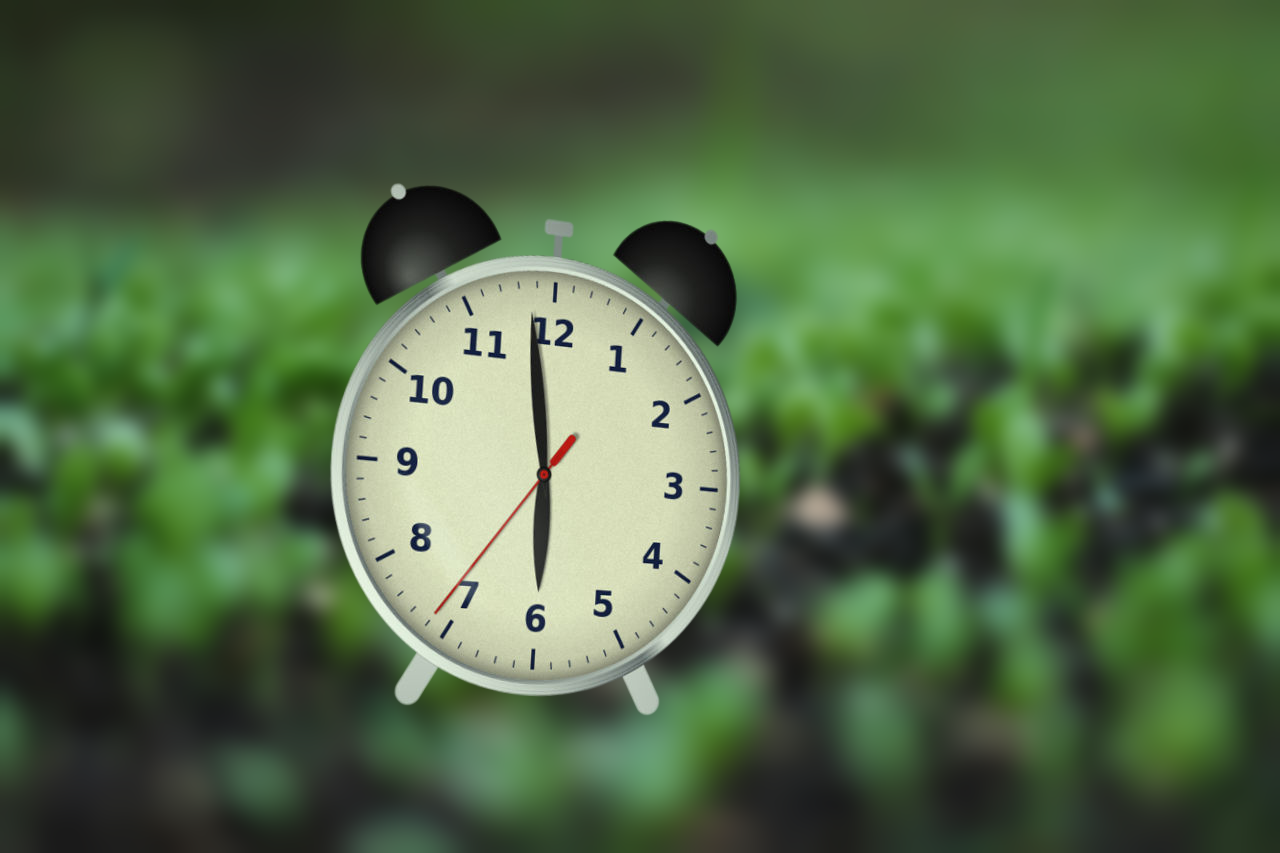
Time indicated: 5:58:36
